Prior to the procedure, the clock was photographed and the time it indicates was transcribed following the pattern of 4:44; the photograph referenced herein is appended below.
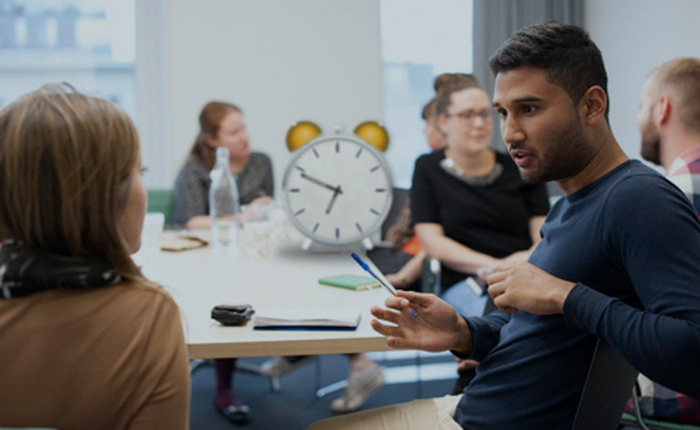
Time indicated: 6:49
